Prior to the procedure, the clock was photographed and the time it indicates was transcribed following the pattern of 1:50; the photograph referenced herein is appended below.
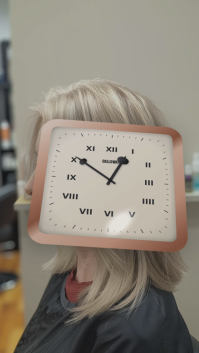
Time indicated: 12:51
